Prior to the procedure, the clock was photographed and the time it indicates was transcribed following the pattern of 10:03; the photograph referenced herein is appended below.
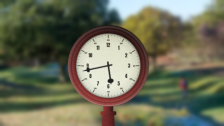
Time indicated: 5:43
